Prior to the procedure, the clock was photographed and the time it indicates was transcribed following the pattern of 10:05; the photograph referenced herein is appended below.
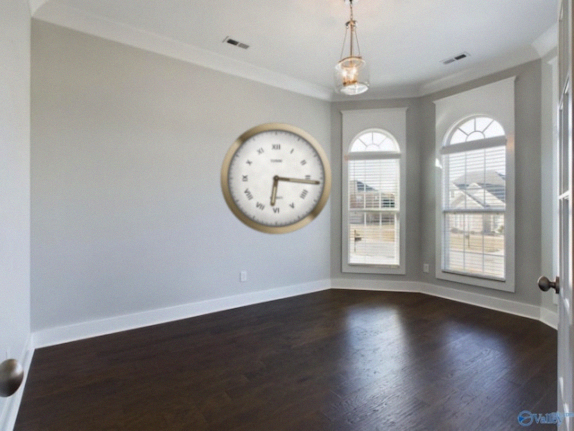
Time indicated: 6:16
